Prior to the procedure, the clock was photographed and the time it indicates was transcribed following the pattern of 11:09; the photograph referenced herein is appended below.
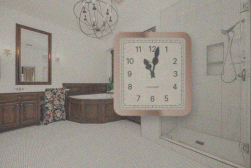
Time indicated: 11:02
